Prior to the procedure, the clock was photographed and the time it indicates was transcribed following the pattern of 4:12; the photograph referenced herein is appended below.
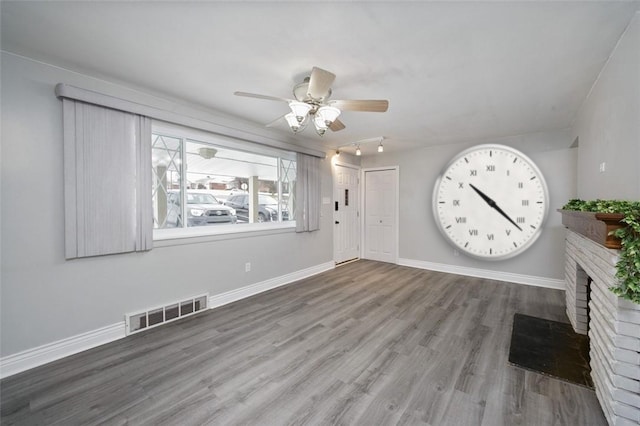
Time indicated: 10:22
